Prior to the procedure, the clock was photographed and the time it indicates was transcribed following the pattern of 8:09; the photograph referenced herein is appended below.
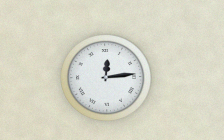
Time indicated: 12:14
